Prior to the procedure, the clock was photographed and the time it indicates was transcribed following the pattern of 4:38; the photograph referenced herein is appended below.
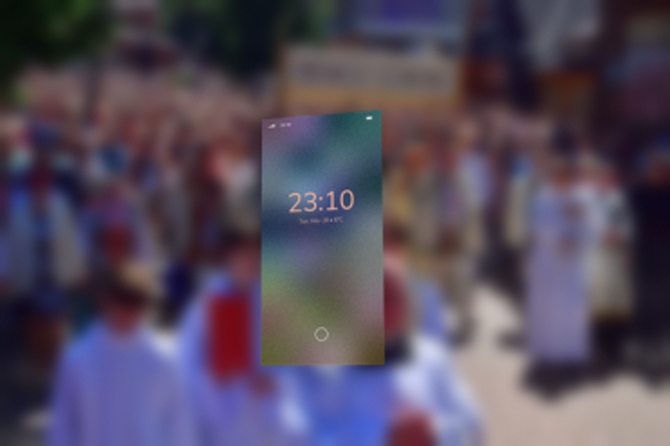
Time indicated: 23:10
